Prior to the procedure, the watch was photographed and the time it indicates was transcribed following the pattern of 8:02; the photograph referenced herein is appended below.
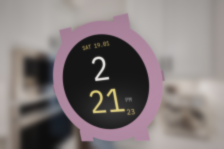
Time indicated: 2:21
